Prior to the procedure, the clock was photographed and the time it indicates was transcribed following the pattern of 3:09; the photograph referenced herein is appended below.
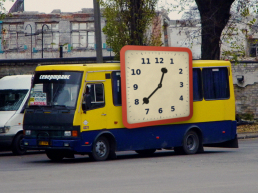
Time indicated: 12:38
